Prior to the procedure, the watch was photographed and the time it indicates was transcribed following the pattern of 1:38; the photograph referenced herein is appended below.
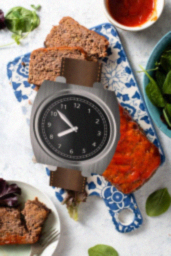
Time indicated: 7:52
